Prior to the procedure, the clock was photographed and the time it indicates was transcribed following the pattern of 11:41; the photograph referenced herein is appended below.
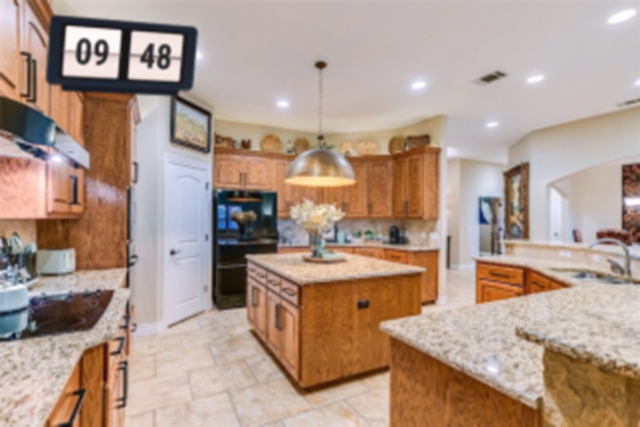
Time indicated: 9:48
